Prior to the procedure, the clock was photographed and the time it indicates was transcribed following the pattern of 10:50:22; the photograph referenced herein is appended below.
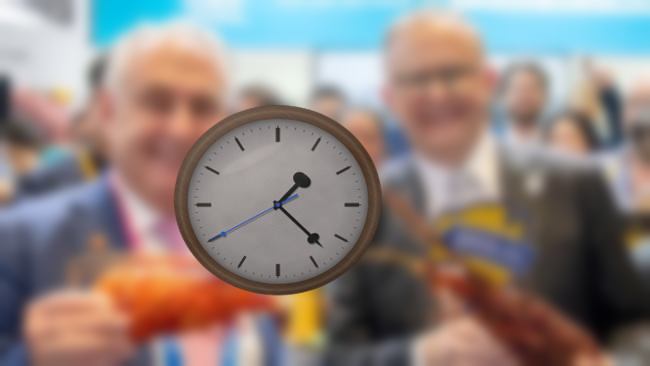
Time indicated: 1:22:40
